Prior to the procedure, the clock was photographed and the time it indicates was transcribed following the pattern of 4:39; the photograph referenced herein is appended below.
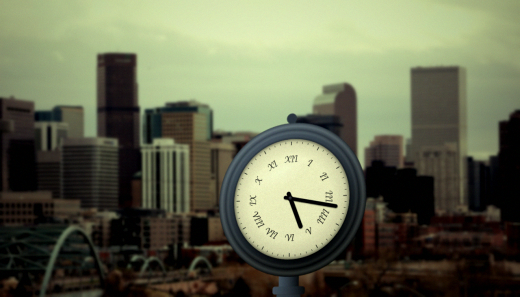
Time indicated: 5:17
